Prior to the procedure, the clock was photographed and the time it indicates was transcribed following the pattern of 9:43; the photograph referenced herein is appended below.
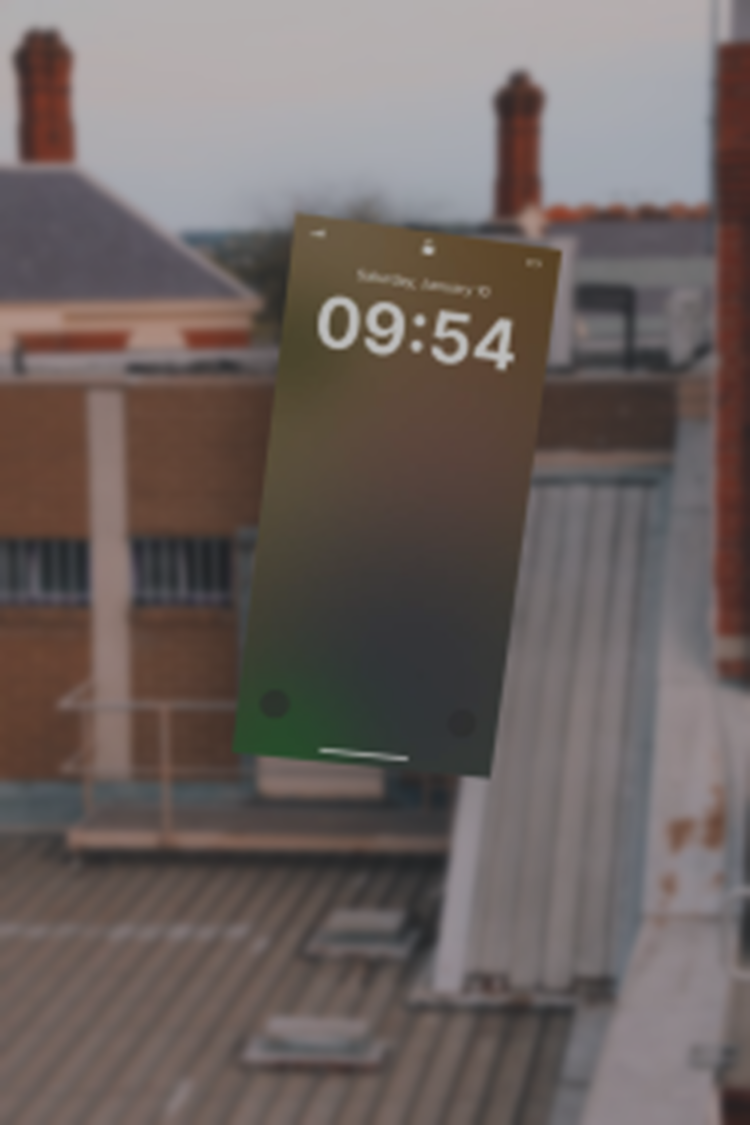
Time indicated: 9:54
